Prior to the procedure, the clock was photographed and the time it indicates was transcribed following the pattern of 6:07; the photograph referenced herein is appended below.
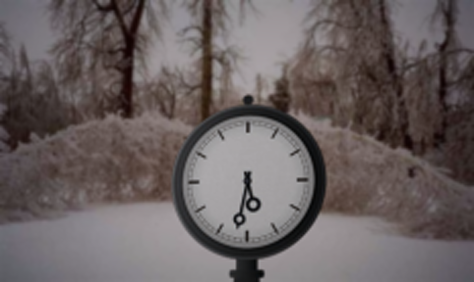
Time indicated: 5:32
